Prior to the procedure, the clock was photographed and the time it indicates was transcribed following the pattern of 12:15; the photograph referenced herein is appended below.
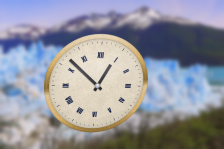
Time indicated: 12:52
